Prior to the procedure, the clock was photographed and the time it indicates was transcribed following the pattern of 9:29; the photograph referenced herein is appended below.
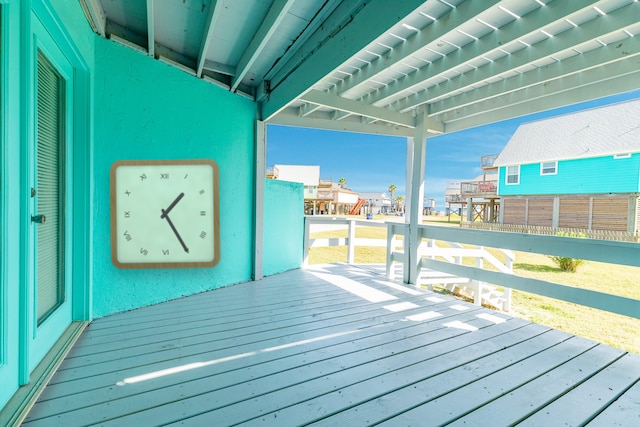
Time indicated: 1:25
